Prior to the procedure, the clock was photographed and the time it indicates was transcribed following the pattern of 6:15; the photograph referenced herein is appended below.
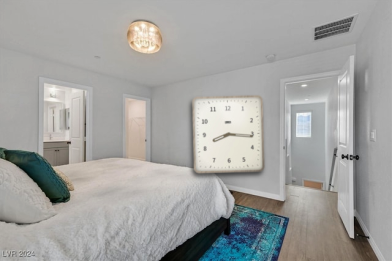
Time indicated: 8:16
